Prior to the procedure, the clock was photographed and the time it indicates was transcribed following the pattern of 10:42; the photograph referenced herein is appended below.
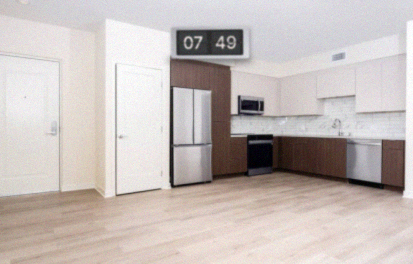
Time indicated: 7:49
